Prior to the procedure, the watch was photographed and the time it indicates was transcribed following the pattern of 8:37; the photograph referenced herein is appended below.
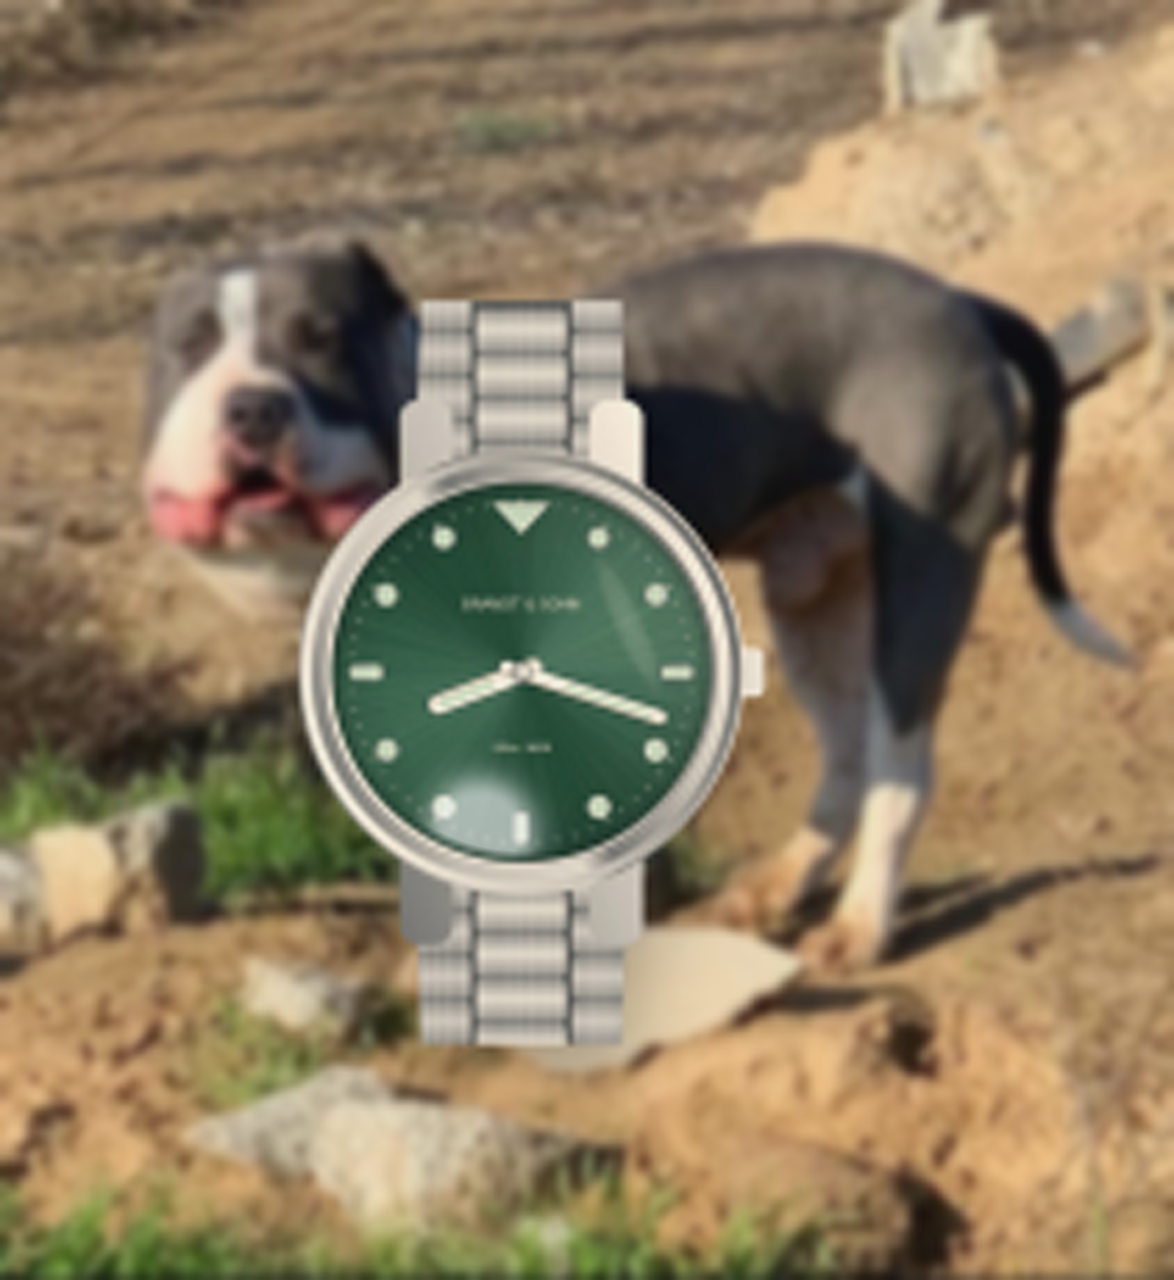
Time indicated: 8:18
